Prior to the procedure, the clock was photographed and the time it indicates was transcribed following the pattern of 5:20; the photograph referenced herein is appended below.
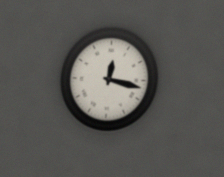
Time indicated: 12:17
